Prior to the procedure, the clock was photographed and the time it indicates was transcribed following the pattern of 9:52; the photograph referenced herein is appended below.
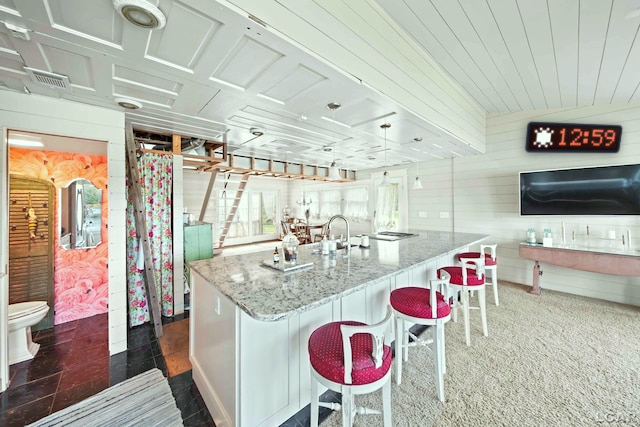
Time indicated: 12:59
